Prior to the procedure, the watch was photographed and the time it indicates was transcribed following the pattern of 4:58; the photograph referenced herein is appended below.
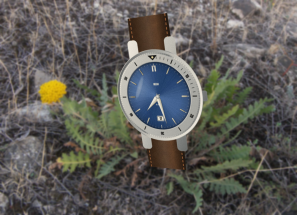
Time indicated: 7:28
